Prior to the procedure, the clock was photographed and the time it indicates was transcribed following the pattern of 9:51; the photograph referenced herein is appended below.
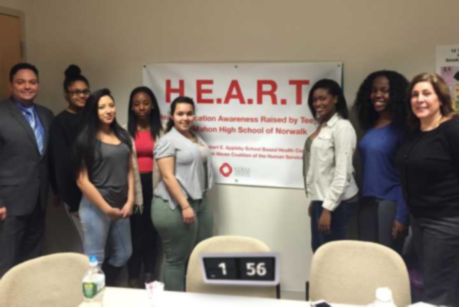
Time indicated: 1:56
